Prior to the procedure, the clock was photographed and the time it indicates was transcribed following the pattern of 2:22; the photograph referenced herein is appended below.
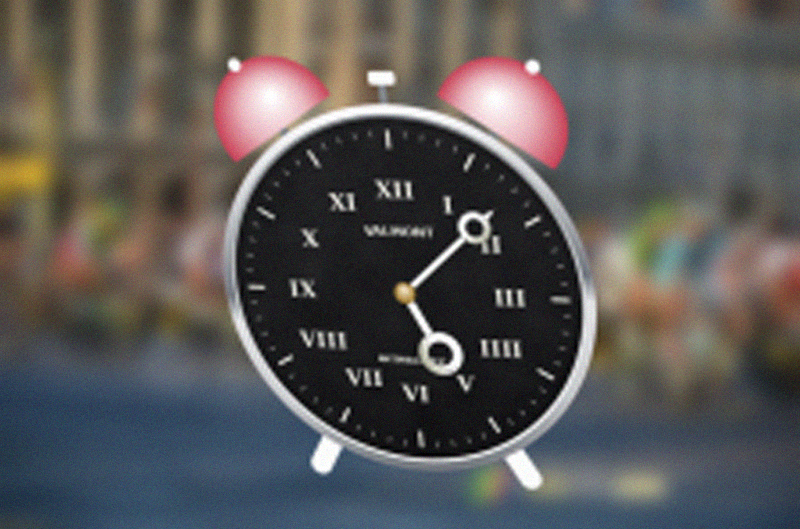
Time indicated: 5:08
